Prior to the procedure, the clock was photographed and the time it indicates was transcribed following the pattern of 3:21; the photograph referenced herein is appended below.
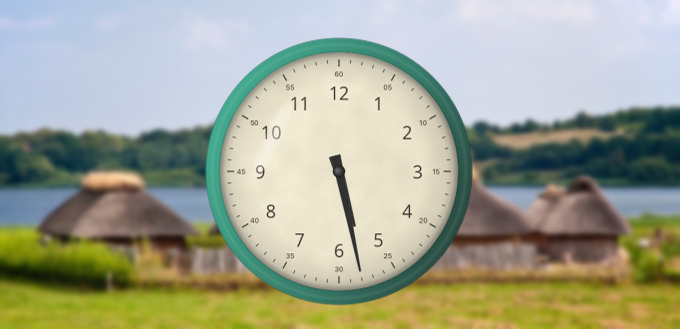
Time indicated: 5:28
